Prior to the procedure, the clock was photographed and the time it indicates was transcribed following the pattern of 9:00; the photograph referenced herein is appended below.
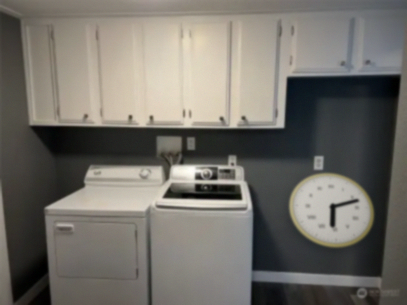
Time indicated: 6:12
